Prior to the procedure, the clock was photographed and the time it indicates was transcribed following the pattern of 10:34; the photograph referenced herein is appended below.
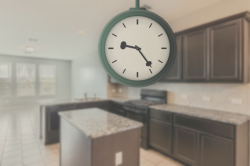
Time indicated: 9:24
